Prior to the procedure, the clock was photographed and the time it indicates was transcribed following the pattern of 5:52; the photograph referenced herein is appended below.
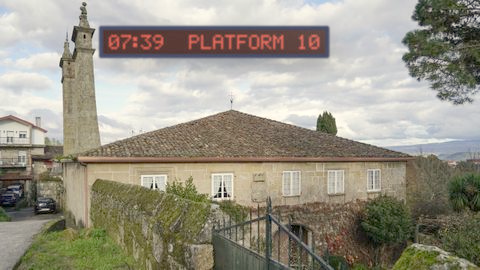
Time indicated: 7:39
